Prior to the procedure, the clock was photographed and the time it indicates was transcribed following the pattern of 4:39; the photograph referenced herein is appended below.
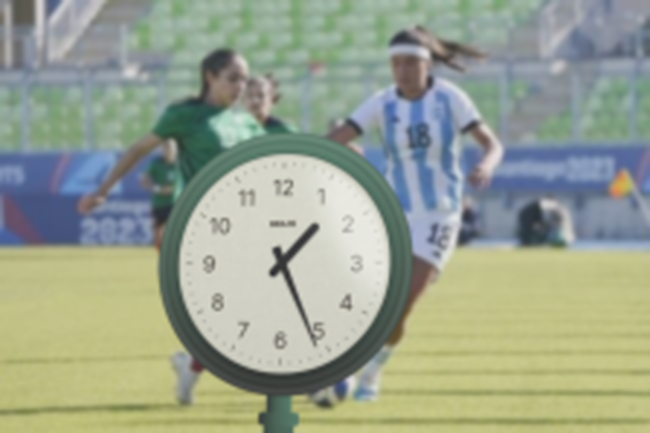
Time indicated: 1:26
